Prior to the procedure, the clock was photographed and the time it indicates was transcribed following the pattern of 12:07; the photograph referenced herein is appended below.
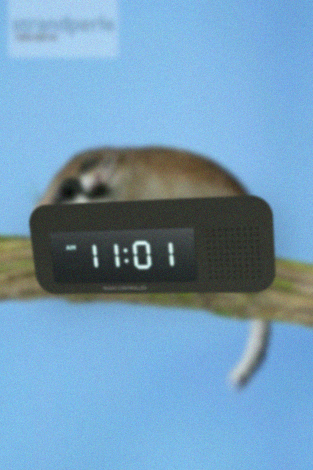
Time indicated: 11:01
